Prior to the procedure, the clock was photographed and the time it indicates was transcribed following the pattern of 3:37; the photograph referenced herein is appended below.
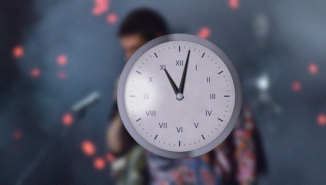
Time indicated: 11:02
